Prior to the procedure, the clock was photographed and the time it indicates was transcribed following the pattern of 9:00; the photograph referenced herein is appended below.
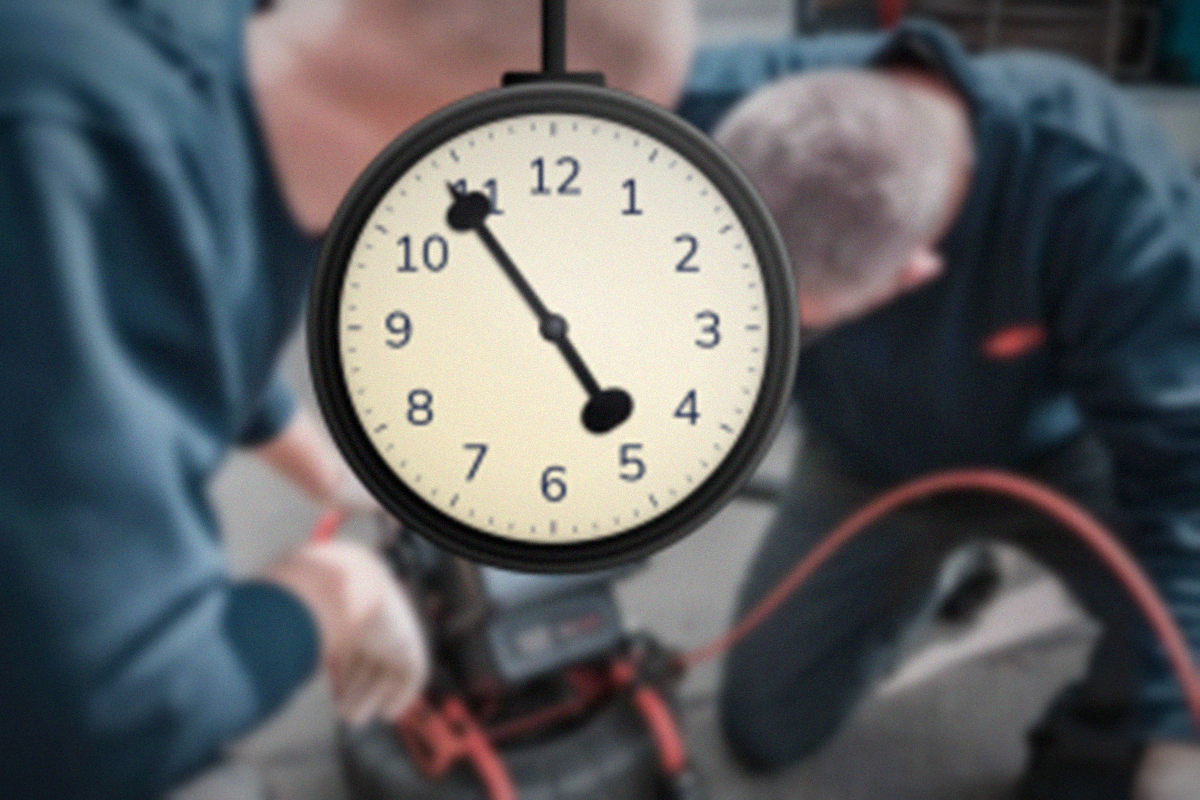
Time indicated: 4:54
